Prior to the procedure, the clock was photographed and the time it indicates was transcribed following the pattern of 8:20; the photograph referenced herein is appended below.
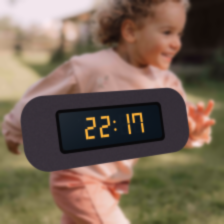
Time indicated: 22:17
